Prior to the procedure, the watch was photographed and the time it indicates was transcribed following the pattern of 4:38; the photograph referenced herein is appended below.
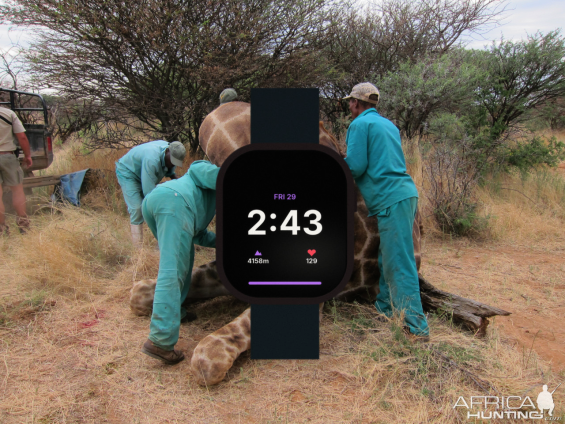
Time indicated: 2:43
